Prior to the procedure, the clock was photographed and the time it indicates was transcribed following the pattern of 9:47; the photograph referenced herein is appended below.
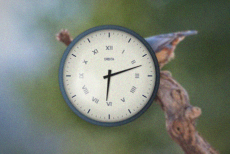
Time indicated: 6:12
